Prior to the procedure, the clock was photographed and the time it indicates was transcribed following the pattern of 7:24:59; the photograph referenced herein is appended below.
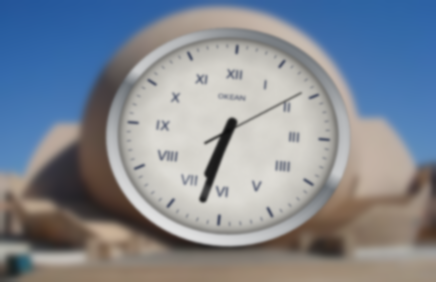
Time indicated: 6:32:09
